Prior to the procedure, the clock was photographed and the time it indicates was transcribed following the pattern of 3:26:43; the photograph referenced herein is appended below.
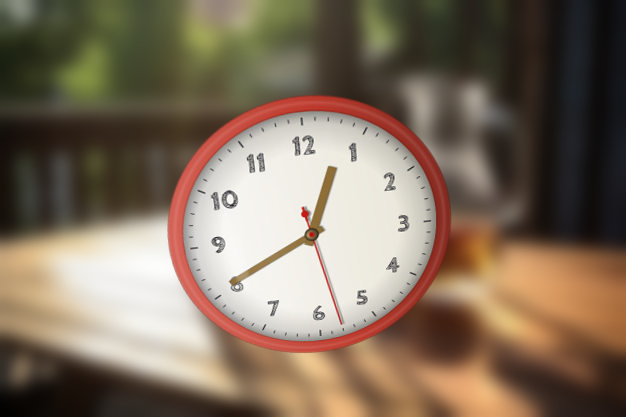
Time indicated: 12:40:28
